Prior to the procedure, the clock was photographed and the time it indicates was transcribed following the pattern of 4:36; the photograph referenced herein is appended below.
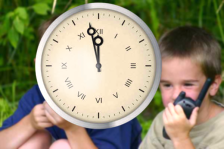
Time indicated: 11:58
